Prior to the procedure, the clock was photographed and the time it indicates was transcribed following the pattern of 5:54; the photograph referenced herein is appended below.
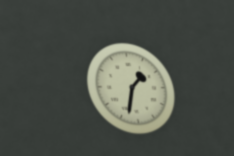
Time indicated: 1:33
